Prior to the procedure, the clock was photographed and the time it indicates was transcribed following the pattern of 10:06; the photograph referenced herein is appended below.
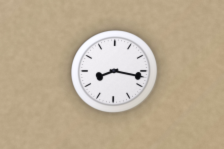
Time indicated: 8:17
